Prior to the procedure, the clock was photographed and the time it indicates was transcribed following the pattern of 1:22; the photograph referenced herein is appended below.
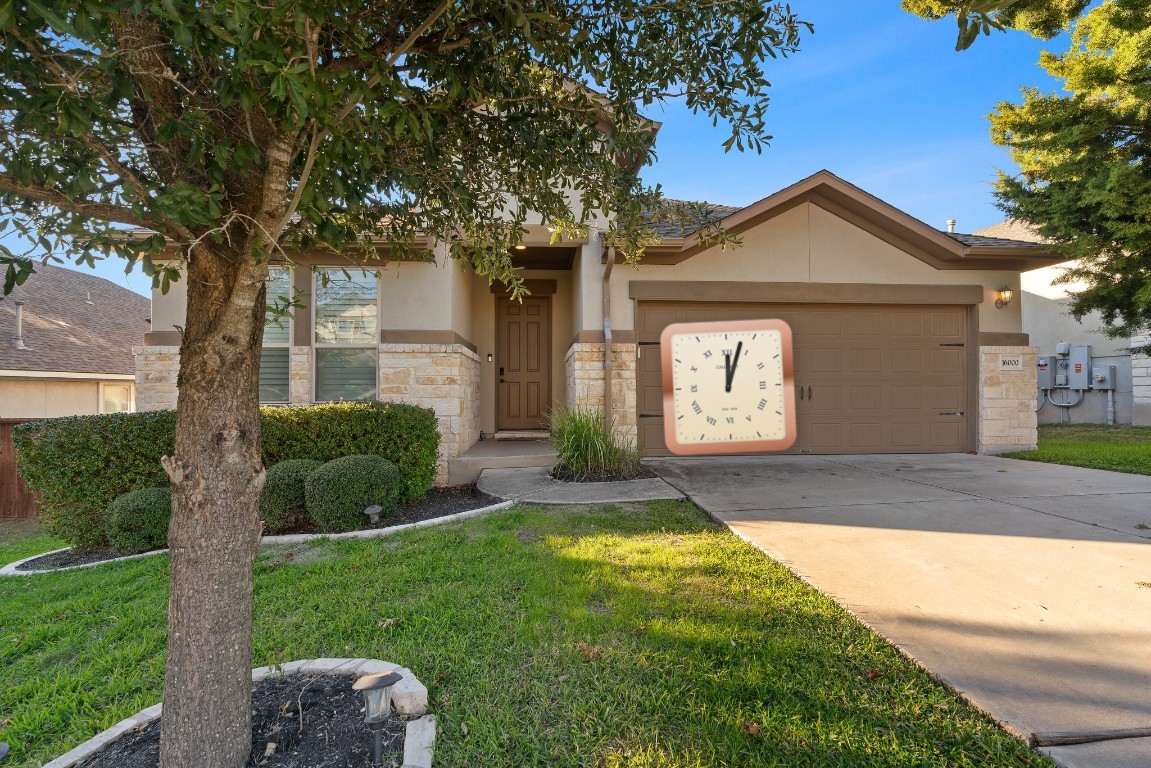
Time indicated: 12:03
